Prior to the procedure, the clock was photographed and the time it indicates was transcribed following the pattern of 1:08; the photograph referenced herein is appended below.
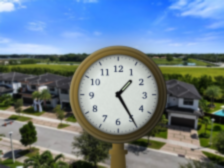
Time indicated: 1:25
